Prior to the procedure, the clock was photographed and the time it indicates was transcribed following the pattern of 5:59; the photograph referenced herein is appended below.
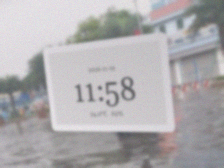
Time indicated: 11:58
